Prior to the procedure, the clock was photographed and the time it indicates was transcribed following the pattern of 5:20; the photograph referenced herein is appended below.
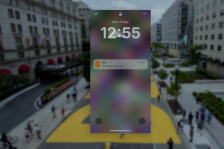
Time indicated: 12:55
